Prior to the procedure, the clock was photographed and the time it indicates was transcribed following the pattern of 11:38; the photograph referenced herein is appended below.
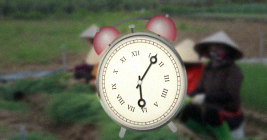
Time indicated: 6:07
